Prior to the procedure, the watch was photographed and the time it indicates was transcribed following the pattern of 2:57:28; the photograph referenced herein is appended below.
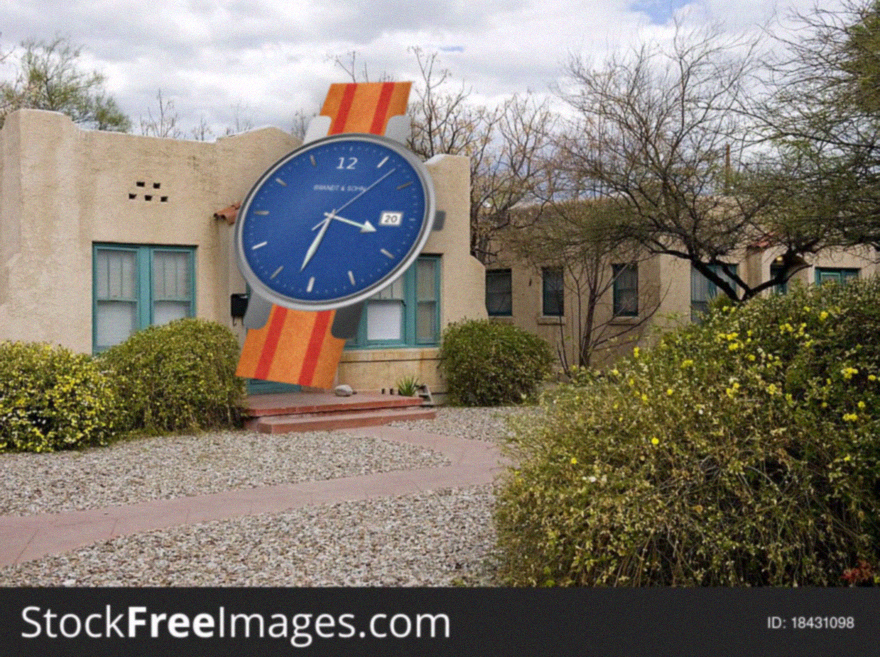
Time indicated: 3:32:07
